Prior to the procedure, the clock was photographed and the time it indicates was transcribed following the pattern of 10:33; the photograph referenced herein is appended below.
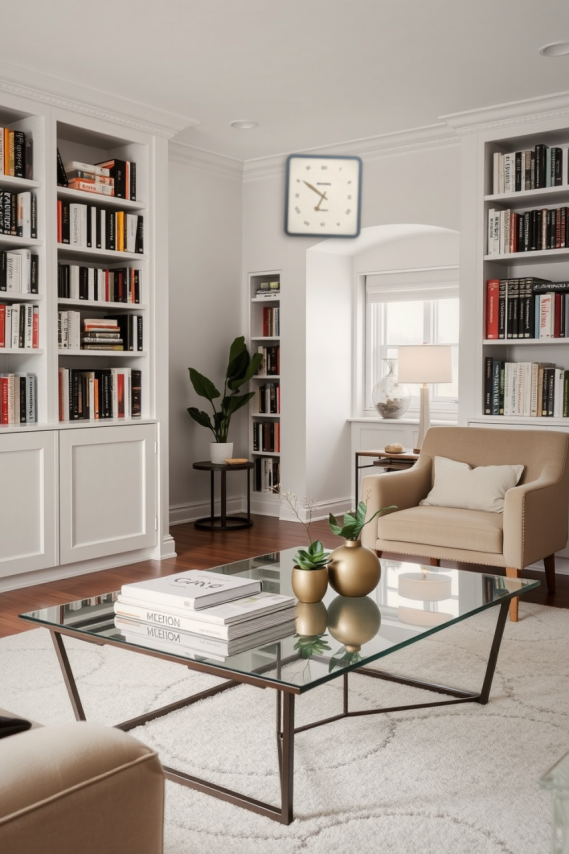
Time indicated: 6:51
